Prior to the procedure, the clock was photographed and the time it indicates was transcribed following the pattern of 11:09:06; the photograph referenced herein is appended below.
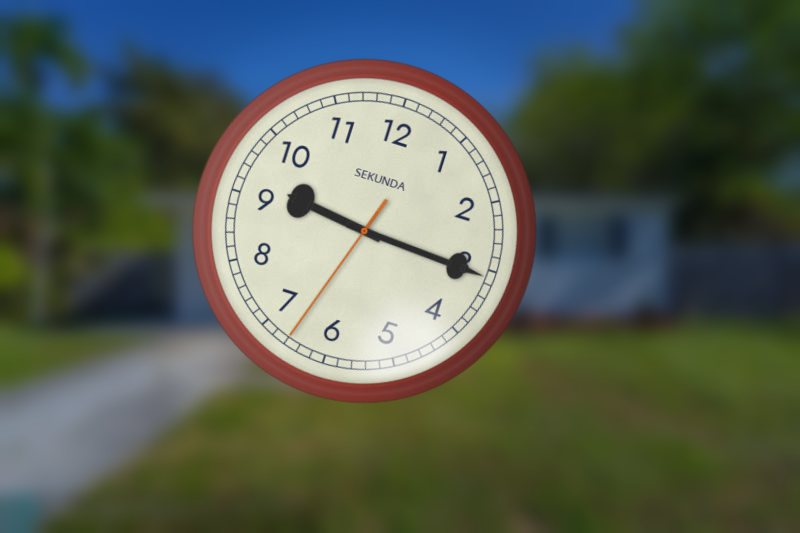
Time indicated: 9:15:33
